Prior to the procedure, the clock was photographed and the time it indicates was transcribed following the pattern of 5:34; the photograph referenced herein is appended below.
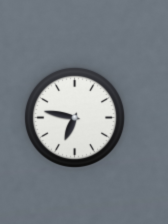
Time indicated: 6:47
